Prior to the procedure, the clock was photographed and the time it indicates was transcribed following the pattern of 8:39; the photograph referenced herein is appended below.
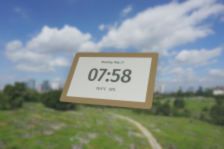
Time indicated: 7:58
